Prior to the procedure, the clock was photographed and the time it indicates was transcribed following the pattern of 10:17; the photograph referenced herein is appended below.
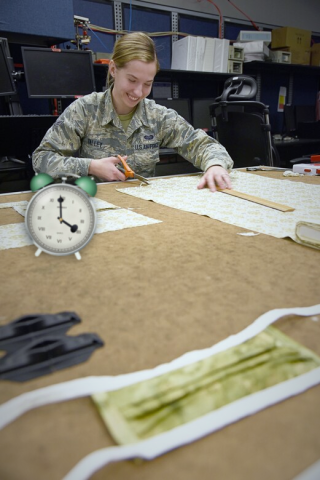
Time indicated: 3:59
